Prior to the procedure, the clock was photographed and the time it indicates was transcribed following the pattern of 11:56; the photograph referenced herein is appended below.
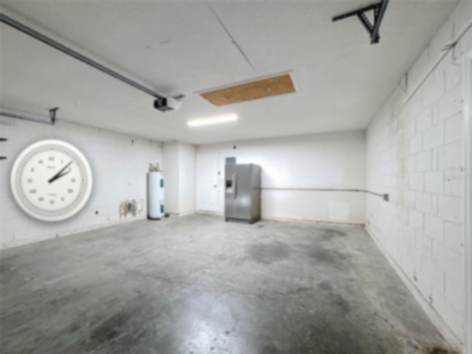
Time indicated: 2:08
